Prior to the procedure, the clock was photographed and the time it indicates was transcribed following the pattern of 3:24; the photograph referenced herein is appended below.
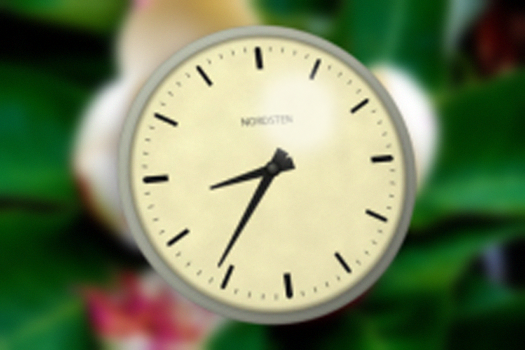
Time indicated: 8:36
